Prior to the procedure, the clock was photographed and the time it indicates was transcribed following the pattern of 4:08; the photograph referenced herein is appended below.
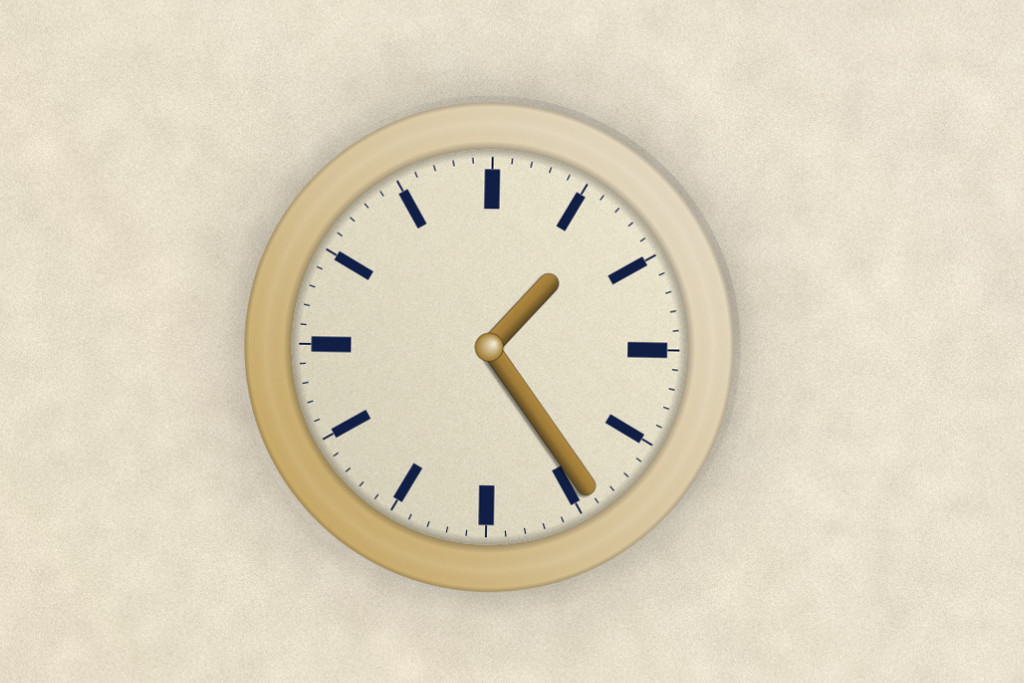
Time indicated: 1:24
